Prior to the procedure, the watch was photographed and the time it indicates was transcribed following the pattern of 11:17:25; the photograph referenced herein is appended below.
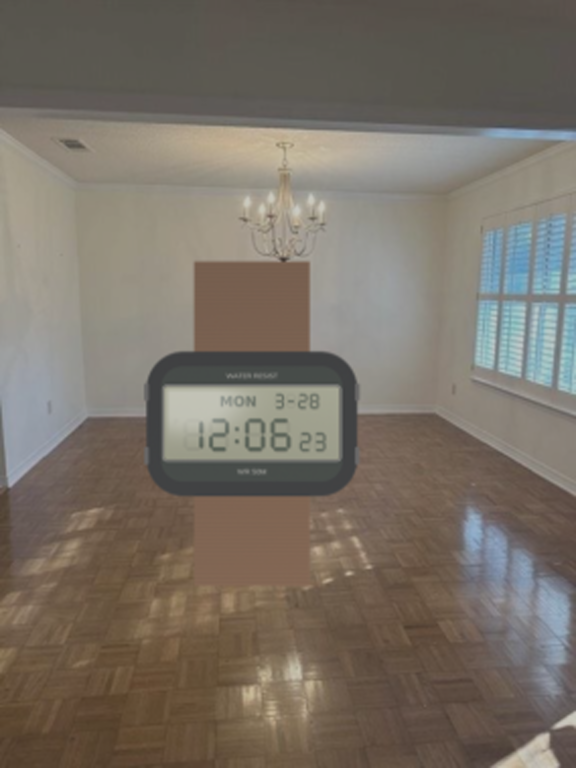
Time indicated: 12:06:23
